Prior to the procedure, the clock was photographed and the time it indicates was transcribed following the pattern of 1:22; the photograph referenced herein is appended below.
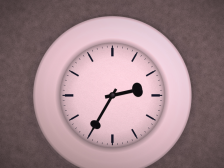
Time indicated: 2:35
